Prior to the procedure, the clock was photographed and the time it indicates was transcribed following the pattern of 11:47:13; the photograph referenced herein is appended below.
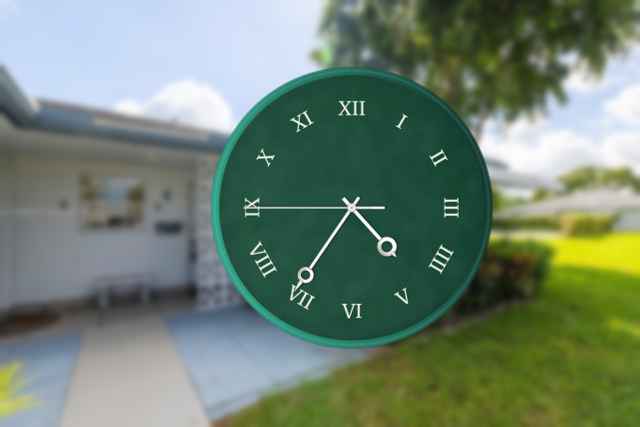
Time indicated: 4:35:45
